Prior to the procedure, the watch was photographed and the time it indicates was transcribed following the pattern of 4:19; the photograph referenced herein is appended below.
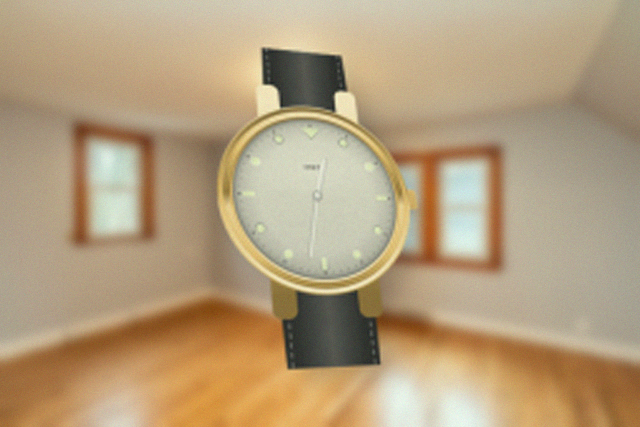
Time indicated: 12:32
